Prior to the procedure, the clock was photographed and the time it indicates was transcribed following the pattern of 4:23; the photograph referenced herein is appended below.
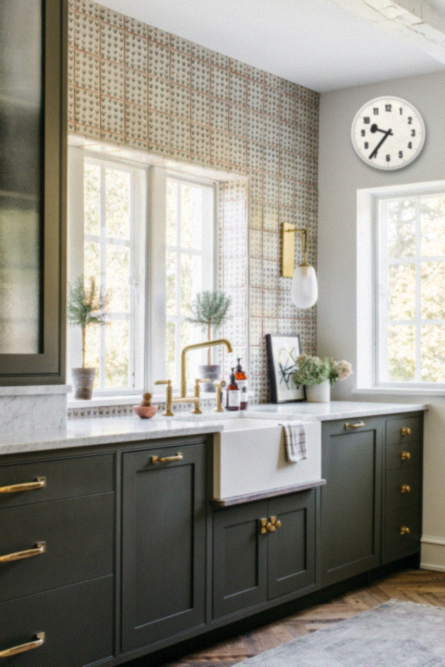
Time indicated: 9:36
